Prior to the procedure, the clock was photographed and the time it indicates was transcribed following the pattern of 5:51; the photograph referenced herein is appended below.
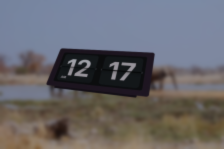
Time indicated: 12:17
